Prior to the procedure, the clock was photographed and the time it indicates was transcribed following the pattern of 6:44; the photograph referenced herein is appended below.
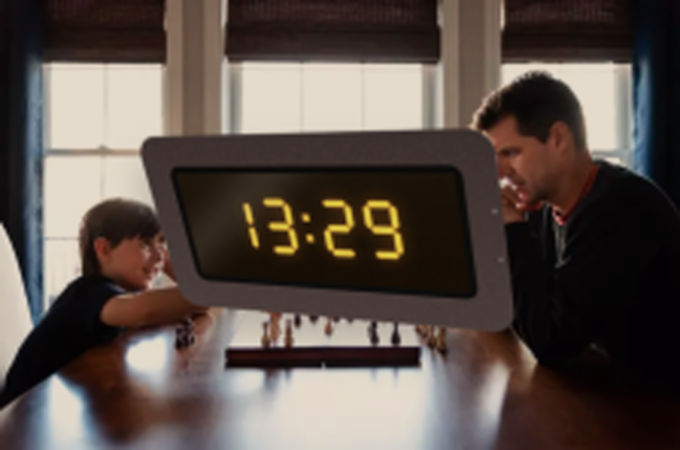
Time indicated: 13:29
